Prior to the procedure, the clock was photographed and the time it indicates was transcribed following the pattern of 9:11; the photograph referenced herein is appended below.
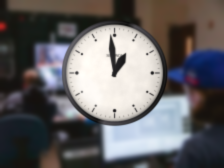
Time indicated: 12:59
